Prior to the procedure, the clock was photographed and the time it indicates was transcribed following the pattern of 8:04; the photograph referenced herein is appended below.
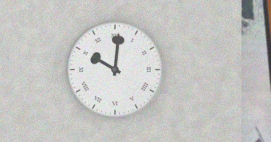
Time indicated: 10:01
